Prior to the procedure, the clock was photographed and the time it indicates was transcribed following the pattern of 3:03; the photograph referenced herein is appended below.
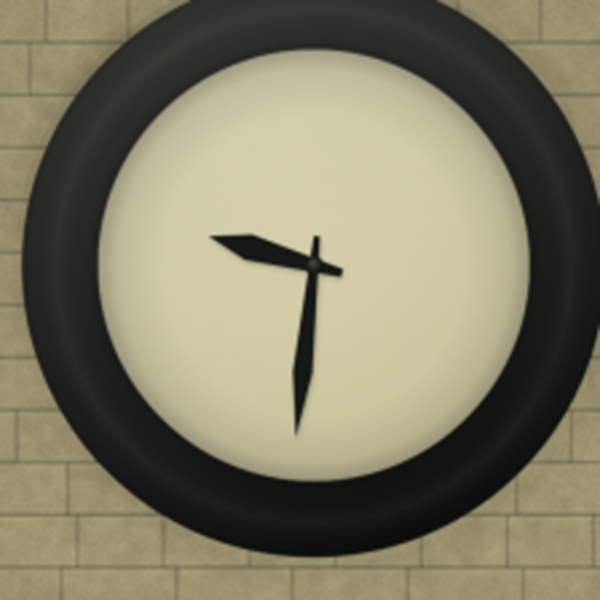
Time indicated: 9:31
